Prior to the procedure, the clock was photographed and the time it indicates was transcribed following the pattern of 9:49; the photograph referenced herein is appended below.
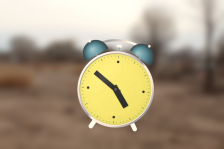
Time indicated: 4:51
